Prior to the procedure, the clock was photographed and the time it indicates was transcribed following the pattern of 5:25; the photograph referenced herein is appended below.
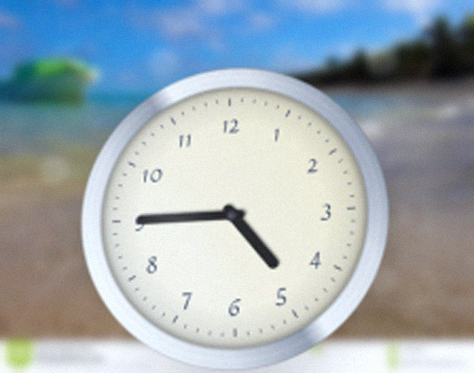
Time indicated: 4:45
